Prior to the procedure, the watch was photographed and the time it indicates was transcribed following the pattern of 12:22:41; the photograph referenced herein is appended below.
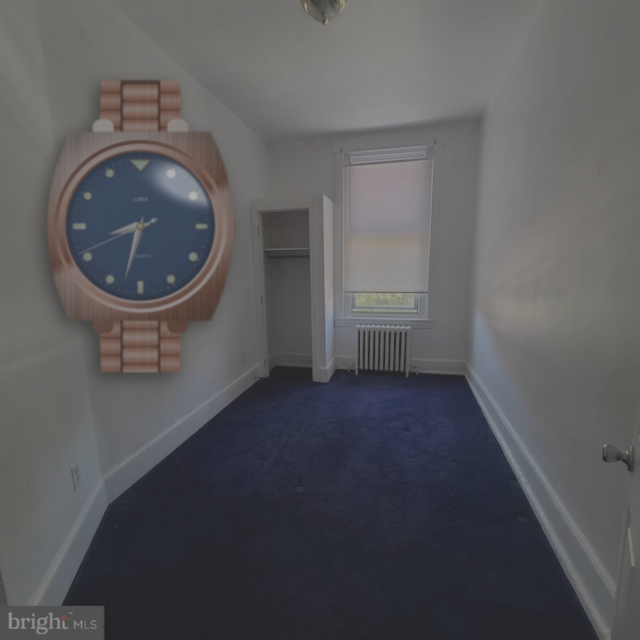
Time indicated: 8:32:41
